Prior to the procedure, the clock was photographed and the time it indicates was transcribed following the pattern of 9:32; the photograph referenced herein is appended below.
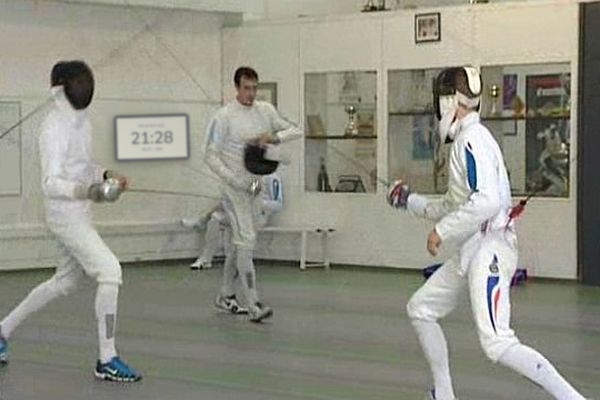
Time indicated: 21:28
